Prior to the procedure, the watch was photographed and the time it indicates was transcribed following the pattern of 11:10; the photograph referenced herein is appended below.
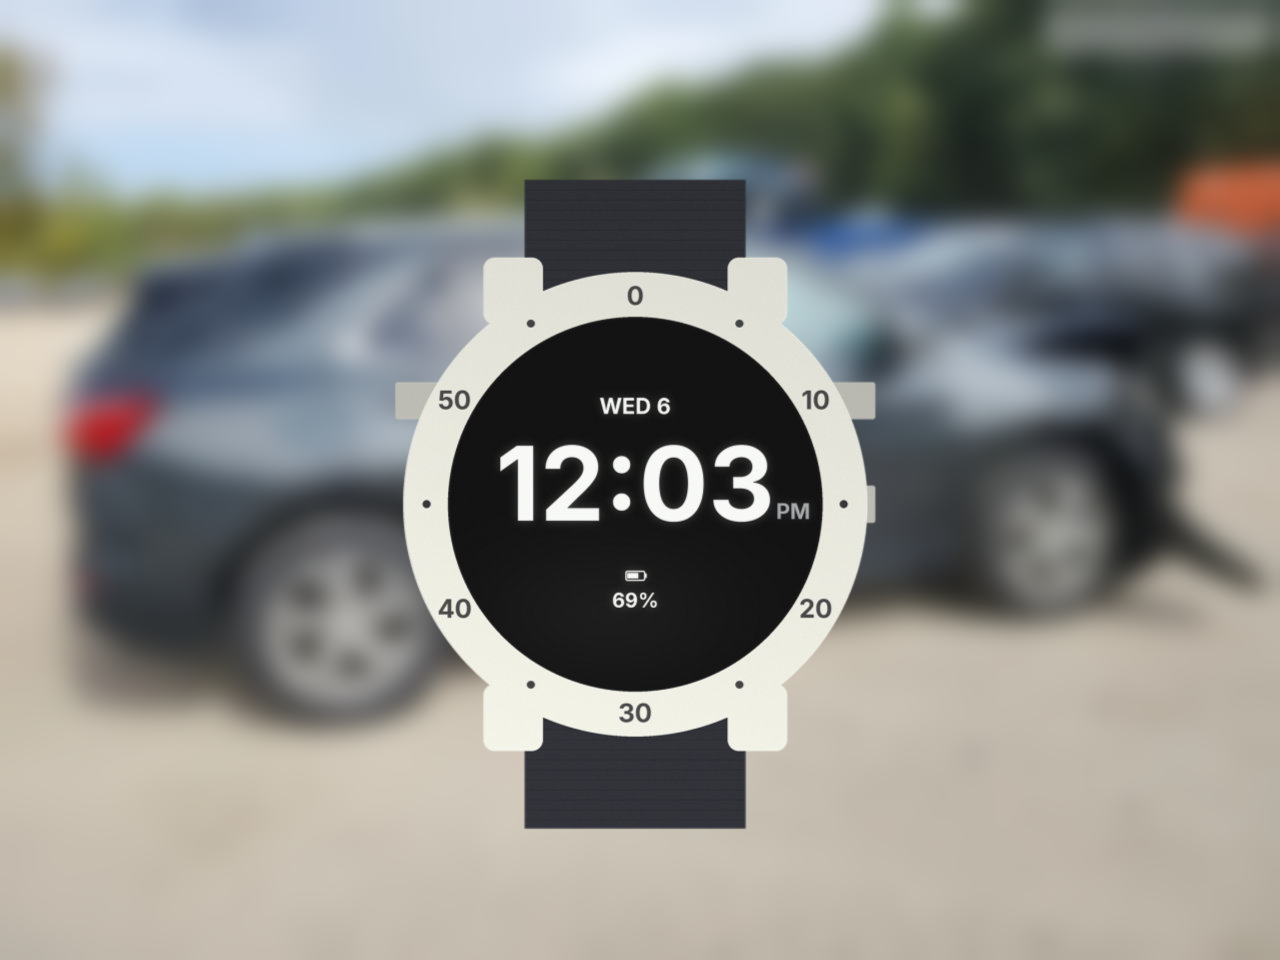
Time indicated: 12:03
